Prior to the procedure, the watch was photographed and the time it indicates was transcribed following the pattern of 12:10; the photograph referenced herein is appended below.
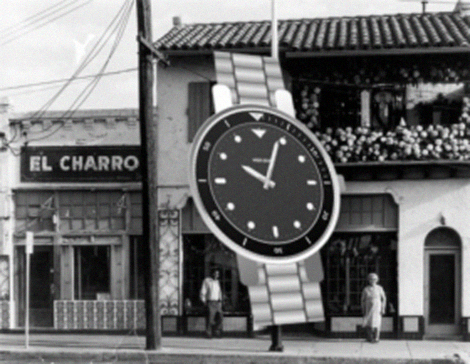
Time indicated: 10:04
